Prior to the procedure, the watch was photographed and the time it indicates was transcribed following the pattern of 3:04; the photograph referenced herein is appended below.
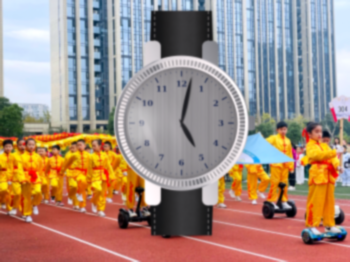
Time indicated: 5:02
